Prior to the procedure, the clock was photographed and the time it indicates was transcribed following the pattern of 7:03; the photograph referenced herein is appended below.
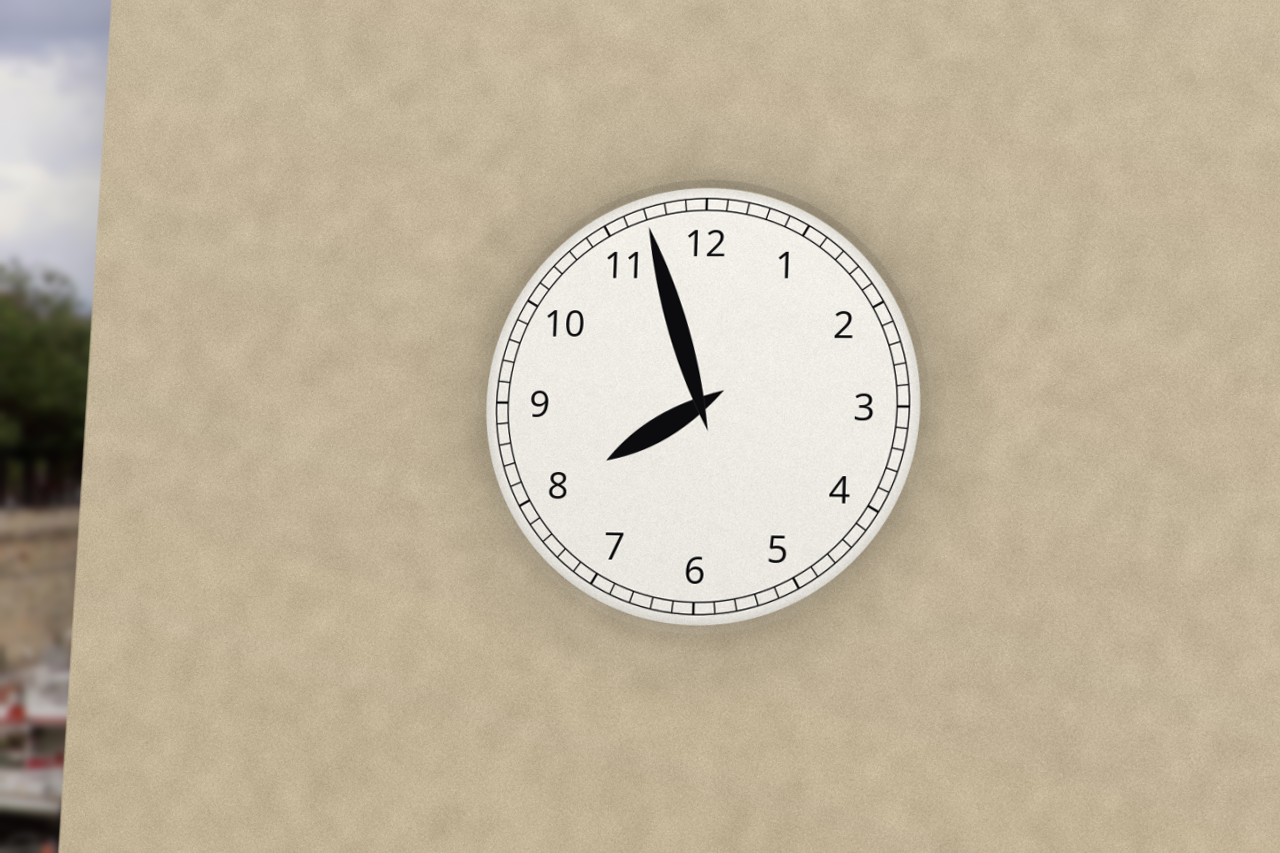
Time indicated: 7:57
